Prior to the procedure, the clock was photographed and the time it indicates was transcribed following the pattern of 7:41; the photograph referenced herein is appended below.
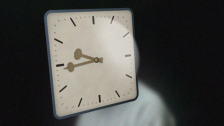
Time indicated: 9:44
